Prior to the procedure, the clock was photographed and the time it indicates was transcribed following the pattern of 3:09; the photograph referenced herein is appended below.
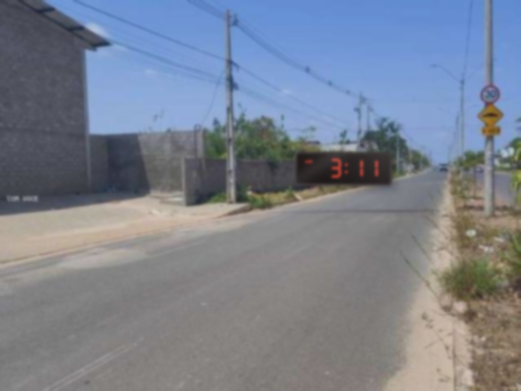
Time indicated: 3:11
